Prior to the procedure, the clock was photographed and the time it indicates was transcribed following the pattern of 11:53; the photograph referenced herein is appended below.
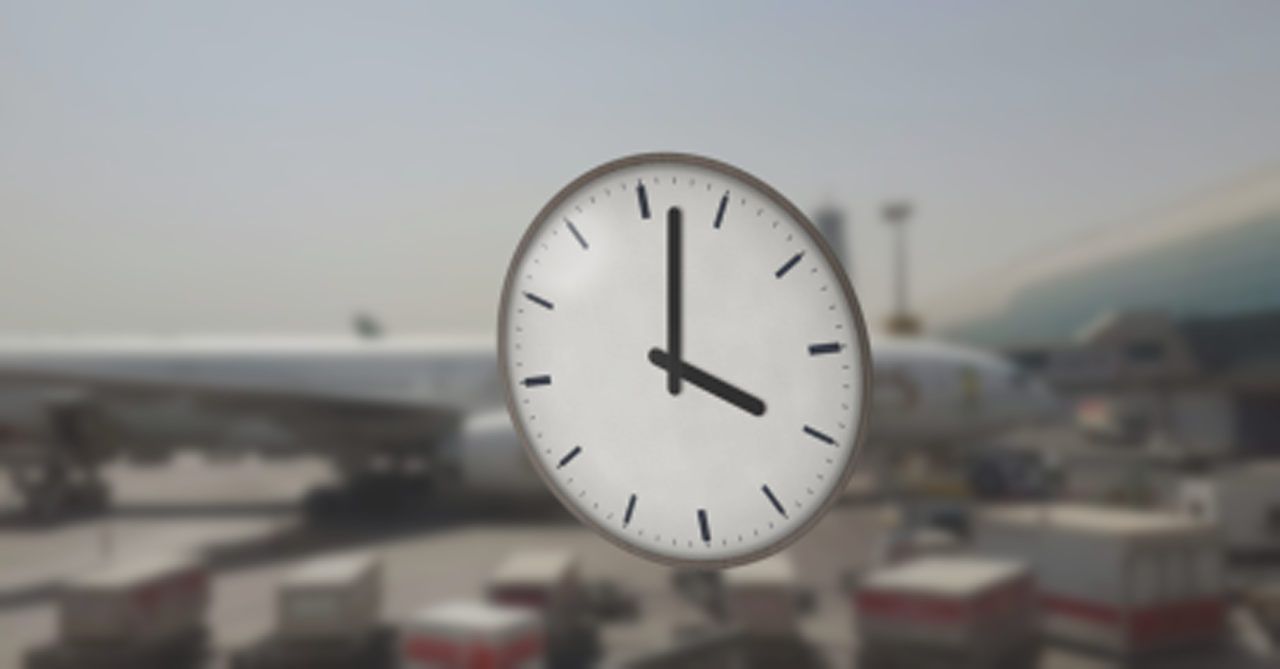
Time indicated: 4:02
